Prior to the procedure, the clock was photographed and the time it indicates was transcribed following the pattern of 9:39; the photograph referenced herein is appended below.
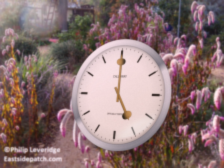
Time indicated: 5:00
